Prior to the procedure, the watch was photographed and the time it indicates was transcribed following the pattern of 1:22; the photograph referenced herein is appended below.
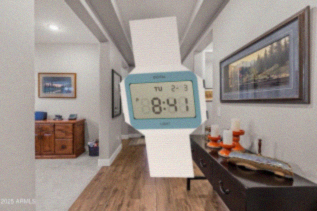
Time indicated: 8:41
